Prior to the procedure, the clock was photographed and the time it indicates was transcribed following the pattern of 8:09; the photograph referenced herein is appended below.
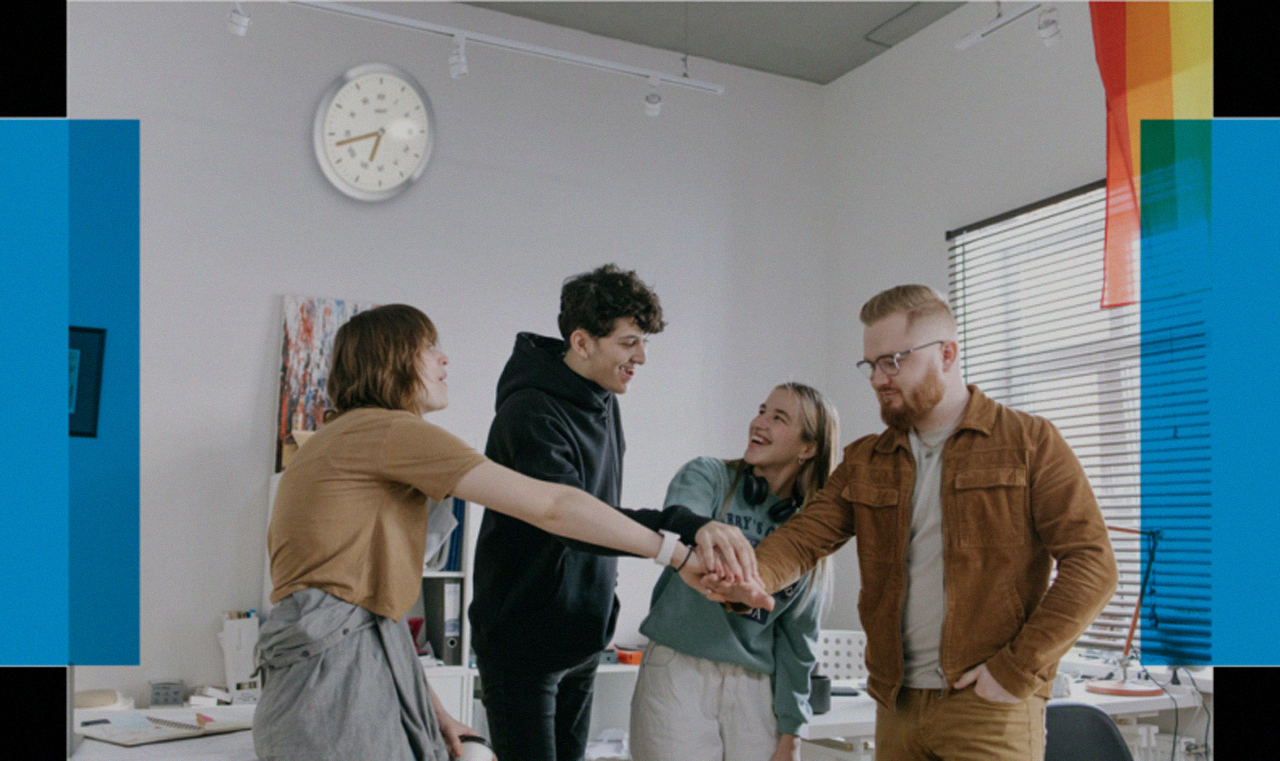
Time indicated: 6:43
